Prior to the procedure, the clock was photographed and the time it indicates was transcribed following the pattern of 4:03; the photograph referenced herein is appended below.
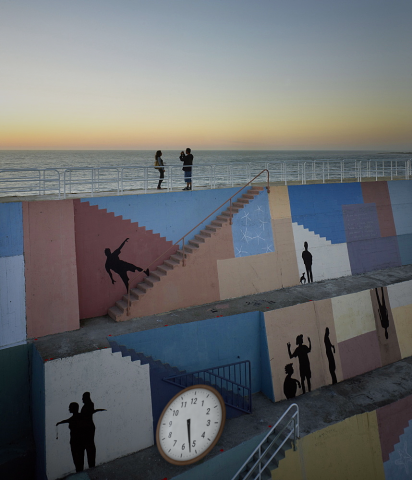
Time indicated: 5:27
